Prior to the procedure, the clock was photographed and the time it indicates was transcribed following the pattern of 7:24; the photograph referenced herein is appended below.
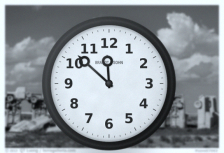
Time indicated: 11:52
